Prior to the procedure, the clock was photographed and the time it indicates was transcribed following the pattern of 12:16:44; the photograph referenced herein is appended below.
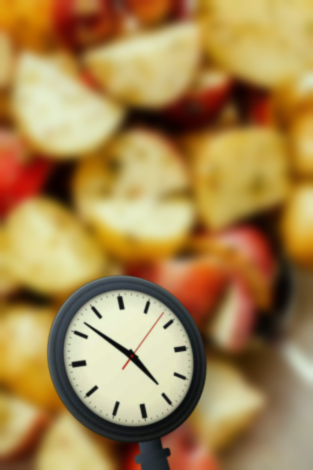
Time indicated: 4:52:08
